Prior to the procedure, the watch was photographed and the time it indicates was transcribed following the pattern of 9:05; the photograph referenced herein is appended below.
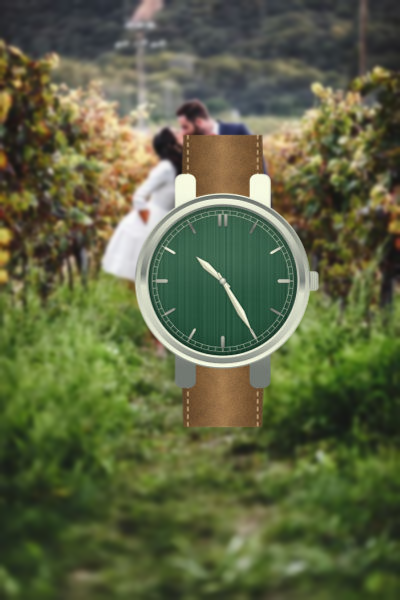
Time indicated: 10:25
